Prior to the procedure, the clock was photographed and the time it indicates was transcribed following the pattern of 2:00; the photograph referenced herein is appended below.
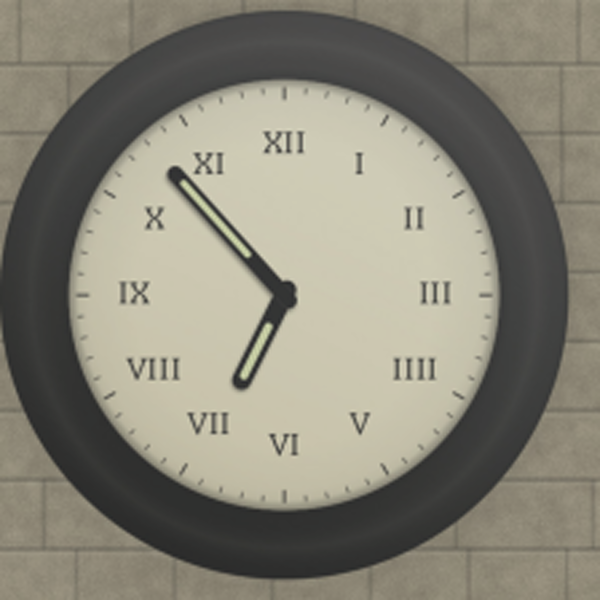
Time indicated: 6:53
